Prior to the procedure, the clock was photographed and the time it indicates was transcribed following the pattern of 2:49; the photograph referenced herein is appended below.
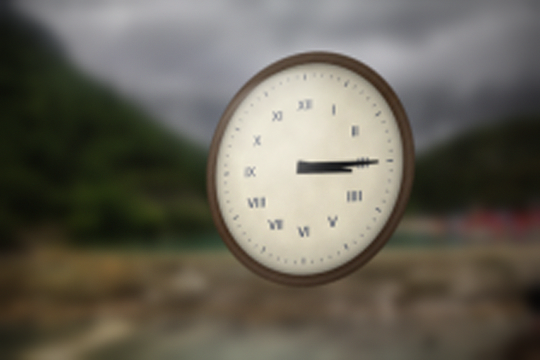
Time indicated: 3:15
